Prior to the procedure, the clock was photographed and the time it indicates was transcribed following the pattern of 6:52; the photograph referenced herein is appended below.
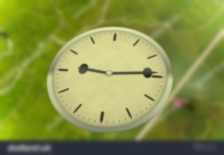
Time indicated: 9:14
